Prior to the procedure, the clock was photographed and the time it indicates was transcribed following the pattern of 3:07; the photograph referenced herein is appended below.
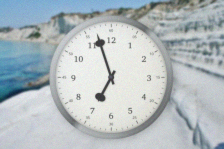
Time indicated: 6:57
